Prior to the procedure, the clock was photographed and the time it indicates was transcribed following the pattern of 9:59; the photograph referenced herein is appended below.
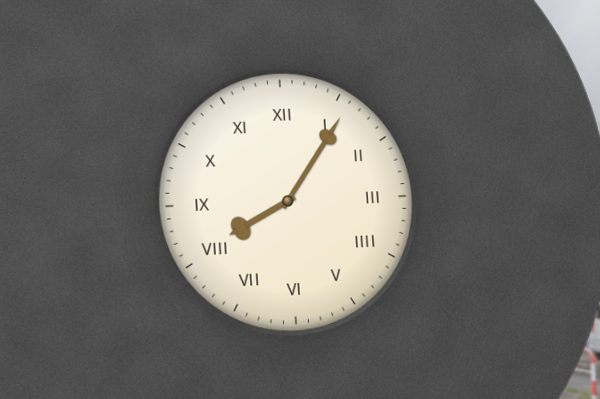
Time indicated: 8:06
